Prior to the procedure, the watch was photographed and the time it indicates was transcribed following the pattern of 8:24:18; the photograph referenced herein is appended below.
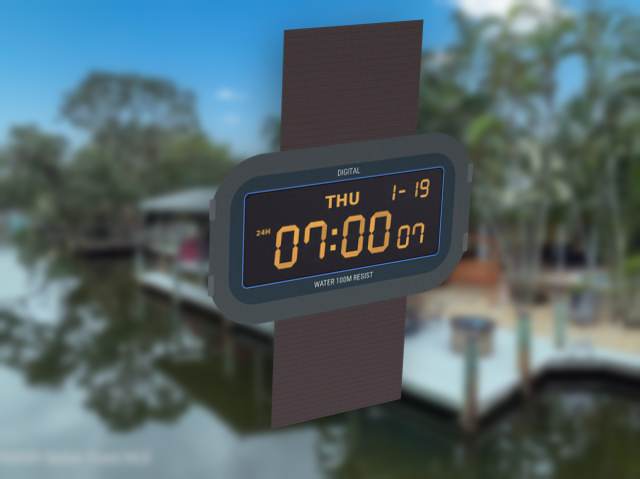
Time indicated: 7:00:07
